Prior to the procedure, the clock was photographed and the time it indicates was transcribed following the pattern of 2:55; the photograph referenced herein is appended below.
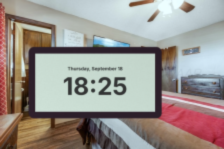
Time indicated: 18:25
